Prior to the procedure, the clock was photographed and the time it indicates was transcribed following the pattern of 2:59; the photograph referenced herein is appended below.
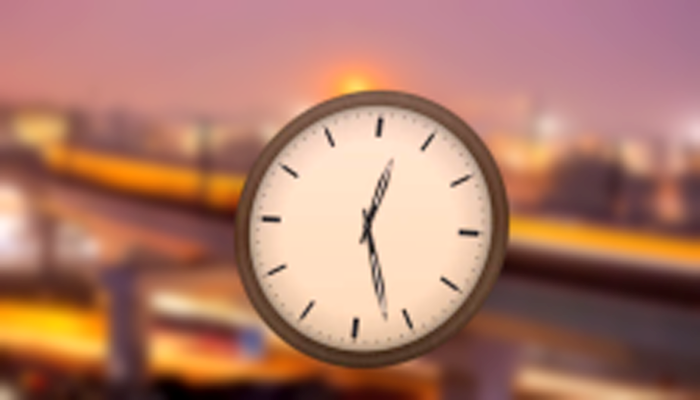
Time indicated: 12:27
